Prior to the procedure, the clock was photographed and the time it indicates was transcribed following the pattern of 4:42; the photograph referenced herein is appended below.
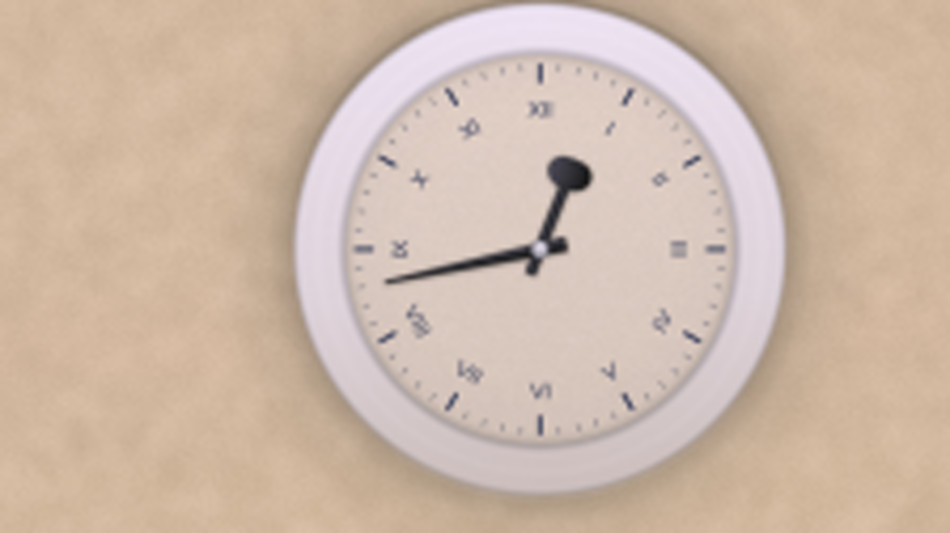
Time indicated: 12:43
